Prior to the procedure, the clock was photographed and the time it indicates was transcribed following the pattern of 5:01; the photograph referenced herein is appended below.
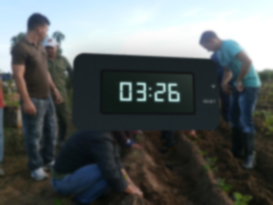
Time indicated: 3:26
